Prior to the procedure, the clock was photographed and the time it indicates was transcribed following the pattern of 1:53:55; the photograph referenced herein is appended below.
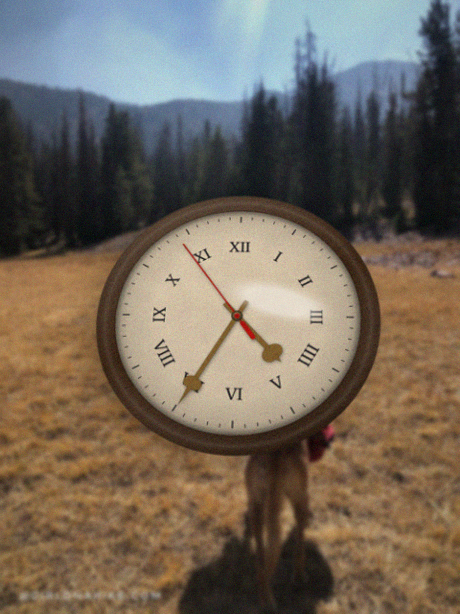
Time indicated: 4:34:54
